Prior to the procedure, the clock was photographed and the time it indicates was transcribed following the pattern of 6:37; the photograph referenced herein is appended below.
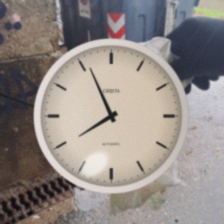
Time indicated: 7:56
